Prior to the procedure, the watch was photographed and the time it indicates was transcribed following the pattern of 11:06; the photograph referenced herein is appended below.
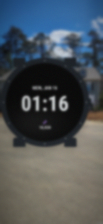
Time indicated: 1:16
